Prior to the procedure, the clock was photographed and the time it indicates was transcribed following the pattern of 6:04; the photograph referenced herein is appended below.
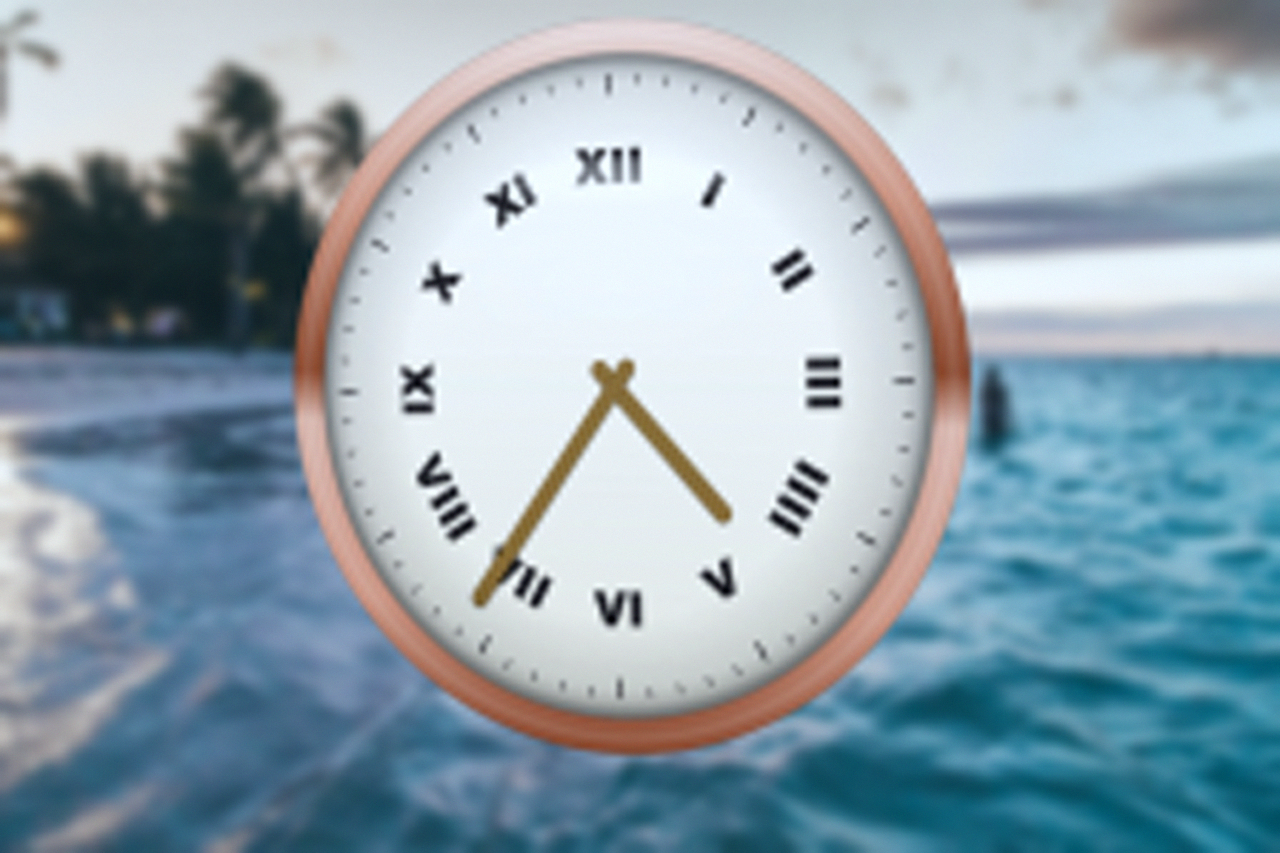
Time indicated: 4:36
